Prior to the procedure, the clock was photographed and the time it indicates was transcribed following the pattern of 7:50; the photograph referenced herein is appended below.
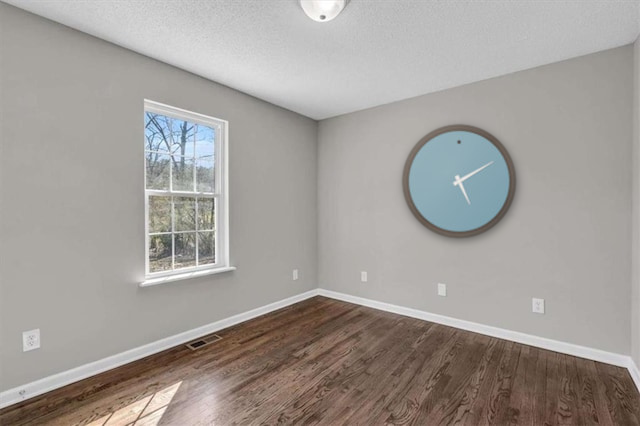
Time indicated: 5:10
